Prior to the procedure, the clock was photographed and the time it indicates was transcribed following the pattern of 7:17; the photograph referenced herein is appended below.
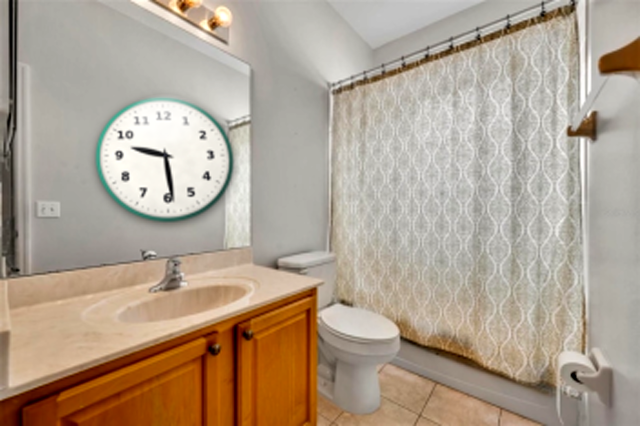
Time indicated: 9:29
